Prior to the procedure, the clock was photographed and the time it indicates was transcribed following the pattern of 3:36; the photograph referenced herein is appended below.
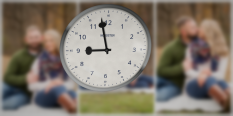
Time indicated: 8:58
